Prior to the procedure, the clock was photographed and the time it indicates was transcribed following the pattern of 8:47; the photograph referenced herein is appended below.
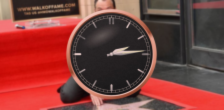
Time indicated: 2:14
